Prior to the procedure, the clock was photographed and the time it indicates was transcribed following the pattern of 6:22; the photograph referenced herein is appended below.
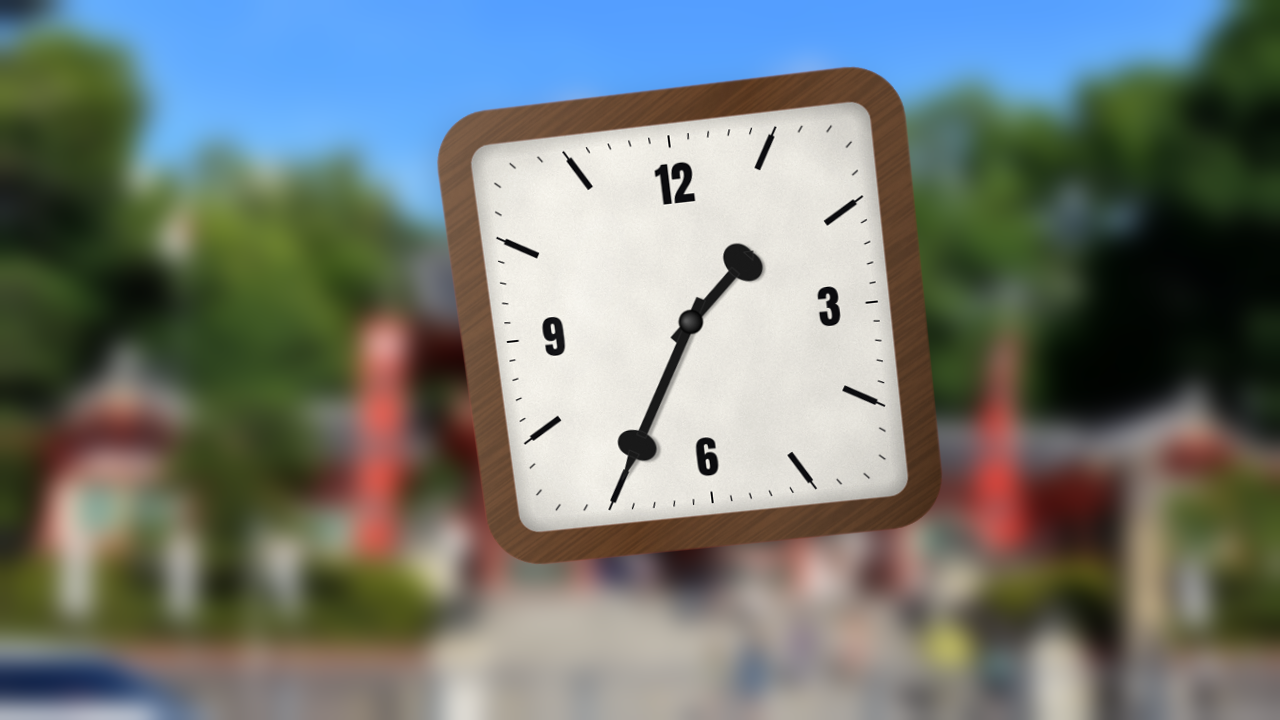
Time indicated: 1:35
